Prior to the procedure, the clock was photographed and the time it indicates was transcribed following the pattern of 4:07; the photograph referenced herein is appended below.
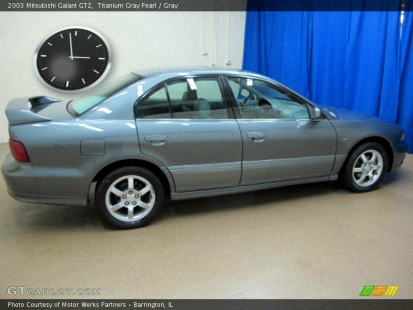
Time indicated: 2:58
